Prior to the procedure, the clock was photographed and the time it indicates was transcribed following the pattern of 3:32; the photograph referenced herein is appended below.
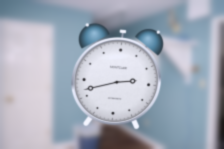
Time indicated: 2:42
